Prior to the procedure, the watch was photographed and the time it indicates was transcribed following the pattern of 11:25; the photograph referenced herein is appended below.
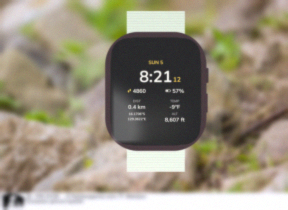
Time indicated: 8:21
